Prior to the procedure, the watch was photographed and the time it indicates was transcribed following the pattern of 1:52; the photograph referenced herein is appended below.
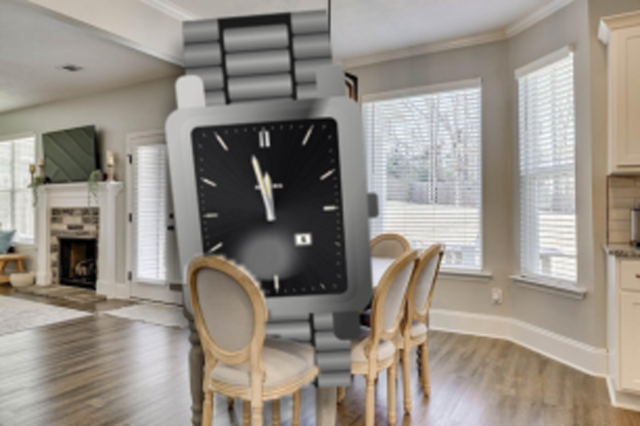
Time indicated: 11:58
